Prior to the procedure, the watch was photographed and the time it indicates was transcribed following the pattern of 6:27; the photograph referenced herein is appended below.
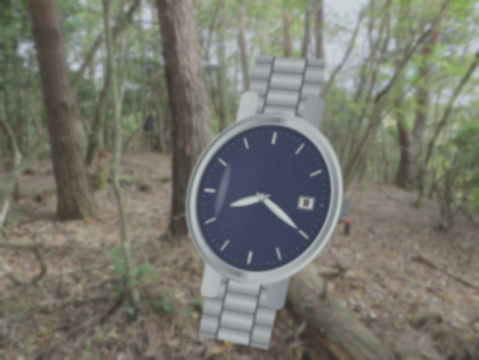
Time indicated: 8:20
